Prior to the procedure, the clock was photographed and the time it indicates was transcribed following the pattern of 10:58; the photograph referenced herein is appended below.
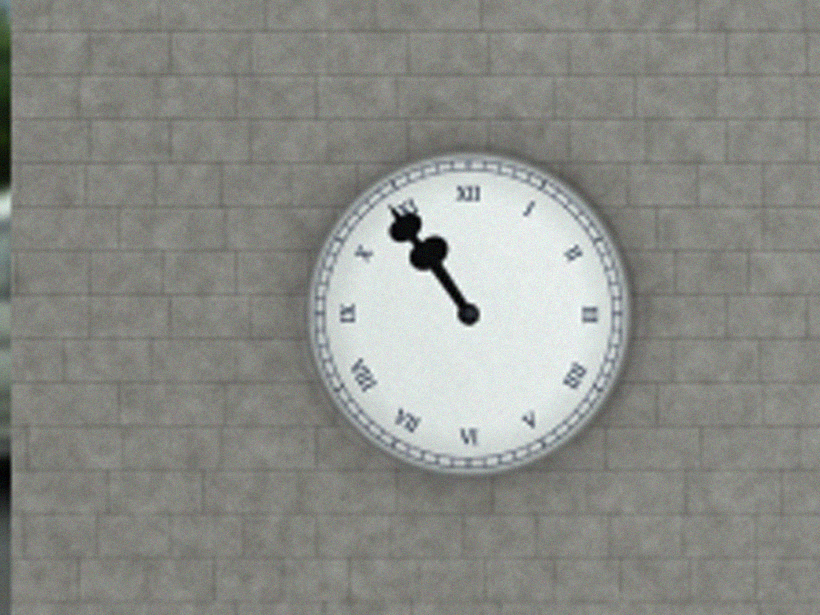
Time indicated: 10:54
